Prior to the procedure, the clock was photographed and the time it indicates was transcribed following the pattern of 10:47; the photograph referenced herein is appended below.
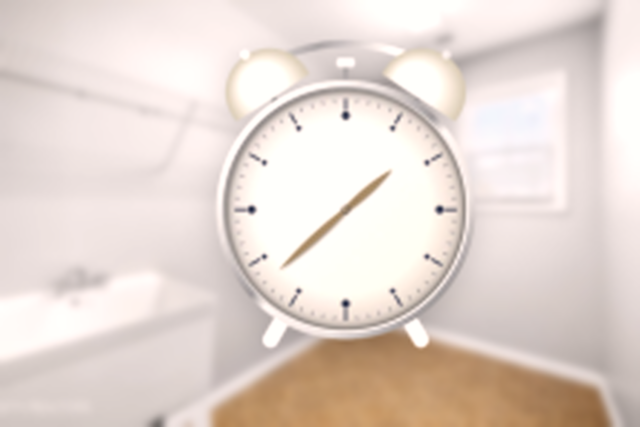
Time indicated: 1:38
